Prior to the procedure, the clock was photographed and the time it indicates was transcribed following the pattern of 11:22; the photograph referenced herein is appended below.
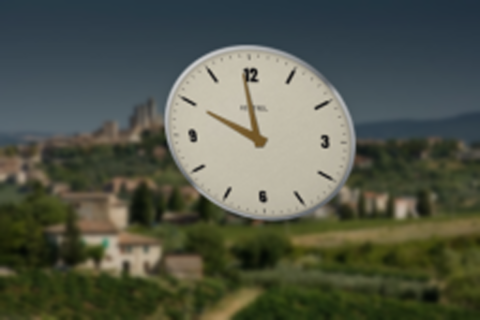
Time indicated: 9:59
